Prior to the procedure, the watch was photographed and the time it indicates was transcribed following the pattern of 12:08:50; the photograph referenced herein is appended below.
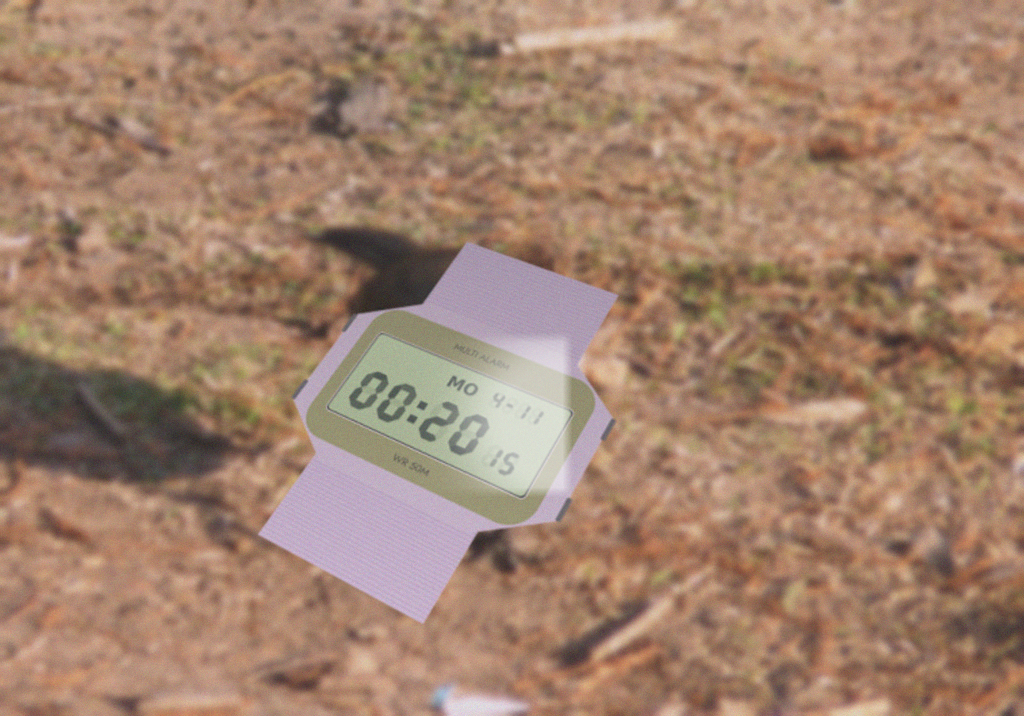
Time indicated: 0:20:15
